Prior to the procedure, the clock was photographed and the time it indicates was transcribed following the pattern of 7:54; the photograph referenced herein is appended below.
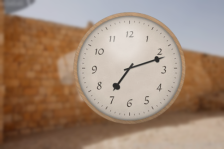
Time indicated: 7:12
